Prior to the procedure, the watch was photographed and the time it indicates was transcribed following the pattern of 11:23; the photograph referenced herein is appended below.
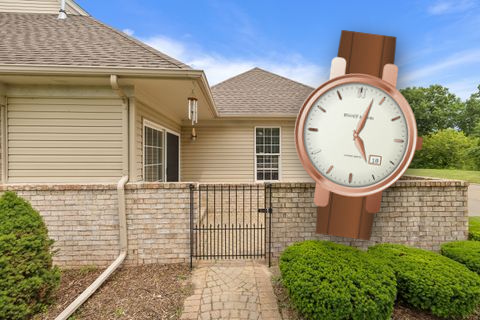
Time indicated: 5:03
